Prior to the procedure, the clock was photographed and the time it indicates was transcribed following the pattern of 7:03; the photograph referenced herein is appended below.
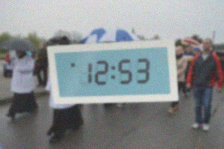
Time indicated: 12:53
